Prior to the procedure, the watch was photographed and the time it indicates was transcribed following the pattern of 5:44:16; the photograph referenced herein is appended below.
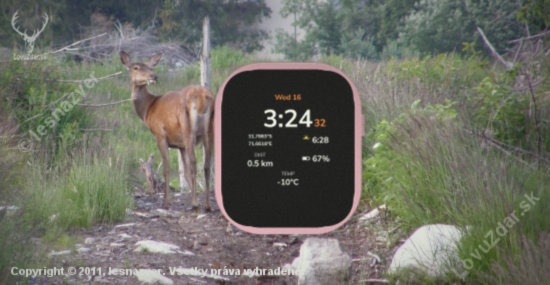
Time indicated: 3:24:32
